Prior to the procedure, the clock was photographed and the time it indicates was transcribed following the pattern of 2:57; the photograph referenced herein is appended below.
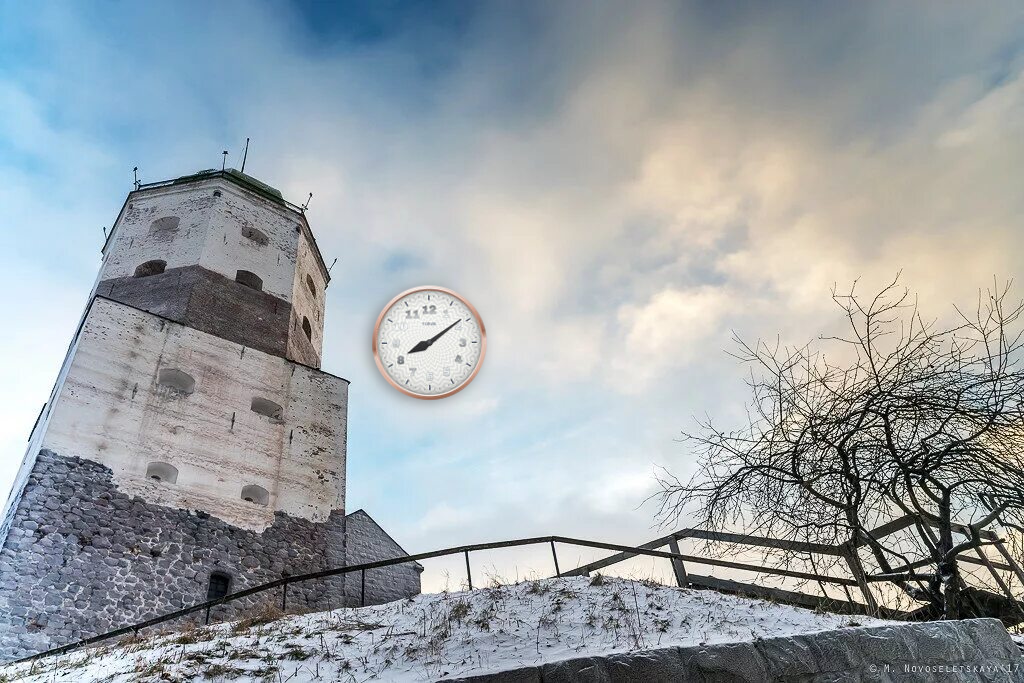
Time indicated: 8:09
